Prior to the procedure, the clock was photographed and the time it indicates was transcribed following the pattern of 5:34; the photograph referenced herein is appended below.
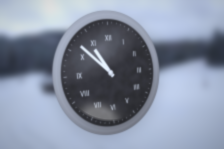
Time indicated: 10:52
